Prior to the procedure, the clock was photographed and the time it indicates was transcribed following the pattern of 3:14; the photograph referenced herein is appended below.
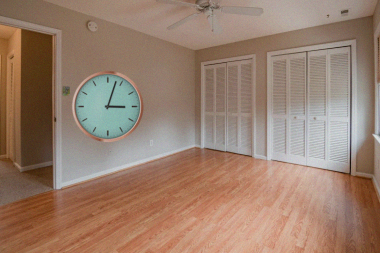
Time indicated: 3:03
